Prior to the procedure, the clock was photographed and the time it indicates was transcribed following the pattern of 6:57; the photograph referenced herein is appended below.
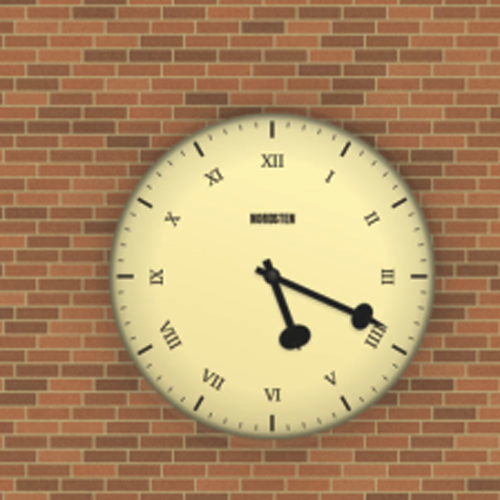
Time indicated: 5:19
